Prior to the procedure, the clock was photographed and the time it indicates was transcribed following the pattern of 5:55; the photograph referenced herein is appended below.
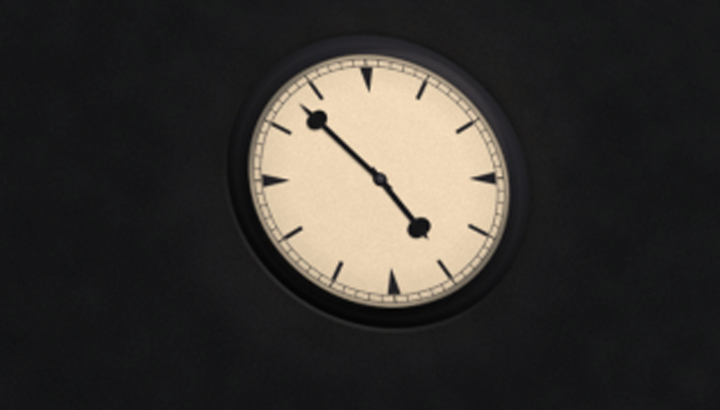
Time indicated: 4:53
